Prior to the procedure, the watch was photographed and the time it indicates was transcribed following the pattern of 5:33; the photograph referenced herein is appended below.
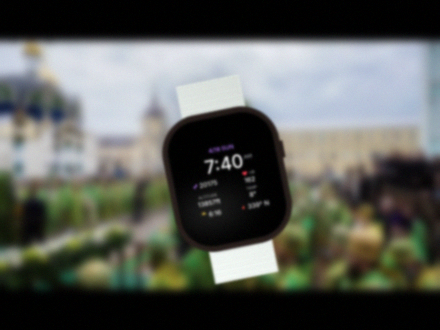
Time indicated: 7:40
